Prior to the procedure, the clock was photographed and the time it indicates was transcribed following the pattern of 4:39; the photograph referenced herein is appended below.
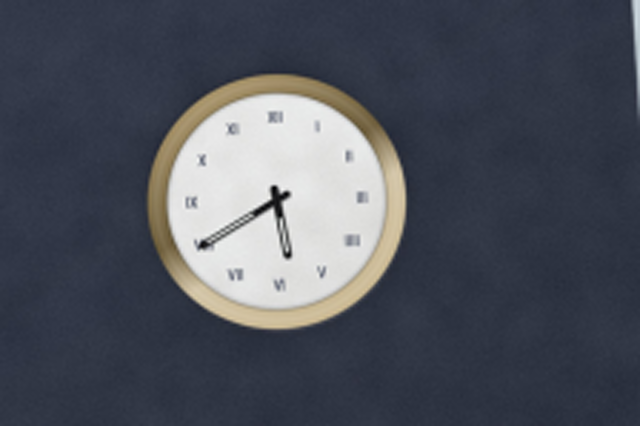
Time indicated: 5:40
